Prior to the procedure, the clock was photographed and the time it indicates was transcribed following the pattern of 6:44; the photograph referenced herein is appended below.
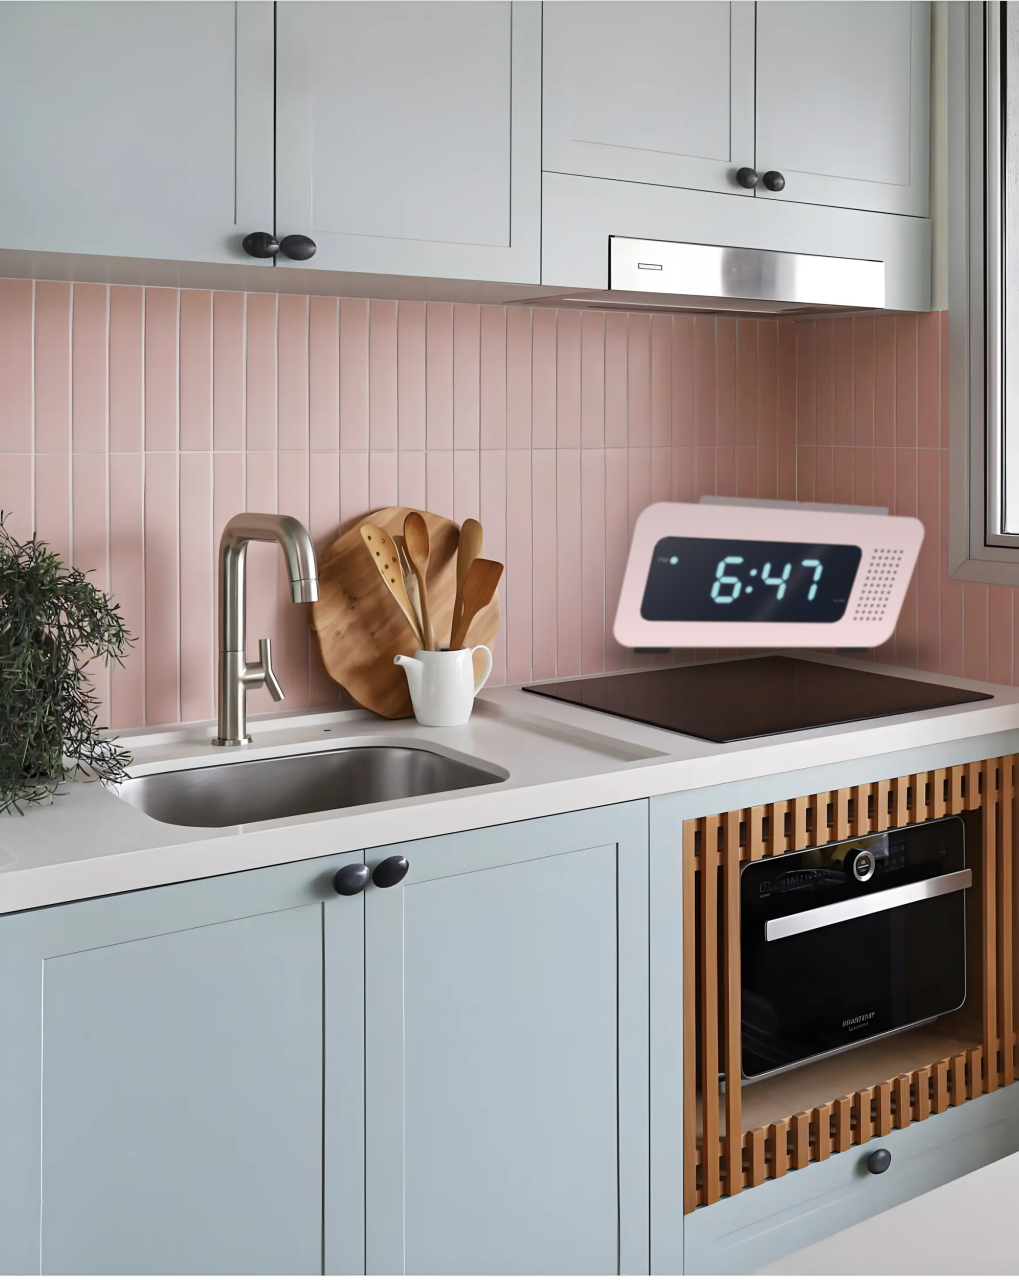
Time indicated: 6:47
